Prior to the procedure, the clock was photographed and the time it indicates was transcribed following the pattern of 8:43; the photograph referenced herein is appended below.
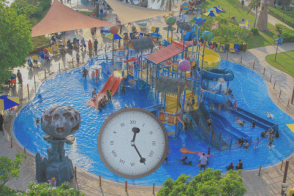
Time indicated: 12:25
